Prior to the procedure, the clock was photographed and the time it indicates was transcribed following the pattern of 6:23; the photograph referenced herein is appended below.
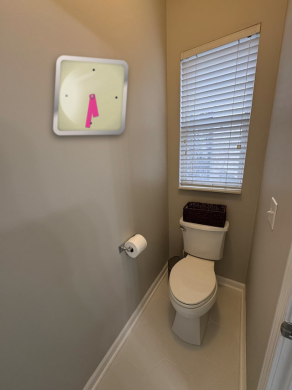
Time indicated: 5:31
